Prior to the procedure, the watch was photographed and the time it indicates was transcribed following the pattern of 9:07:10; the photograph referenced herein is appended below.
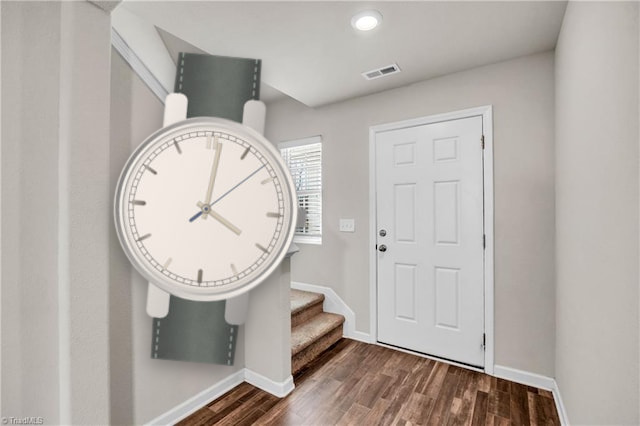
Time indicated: 4:01:08
